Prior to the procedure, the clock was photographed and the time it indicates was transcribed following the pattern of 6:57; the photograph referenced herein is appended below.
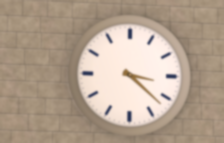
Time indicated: 3:22
